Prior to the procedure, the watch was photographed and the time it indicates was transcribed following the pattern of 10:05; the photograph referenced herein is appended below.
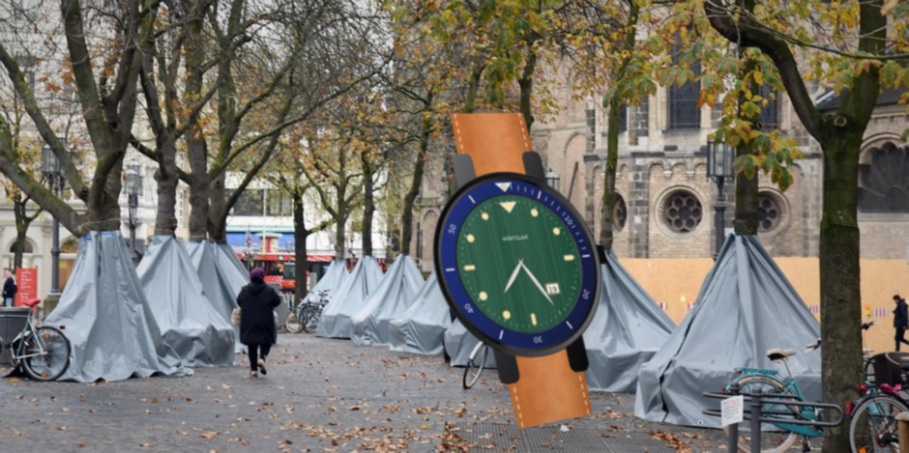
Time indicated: 7:25
